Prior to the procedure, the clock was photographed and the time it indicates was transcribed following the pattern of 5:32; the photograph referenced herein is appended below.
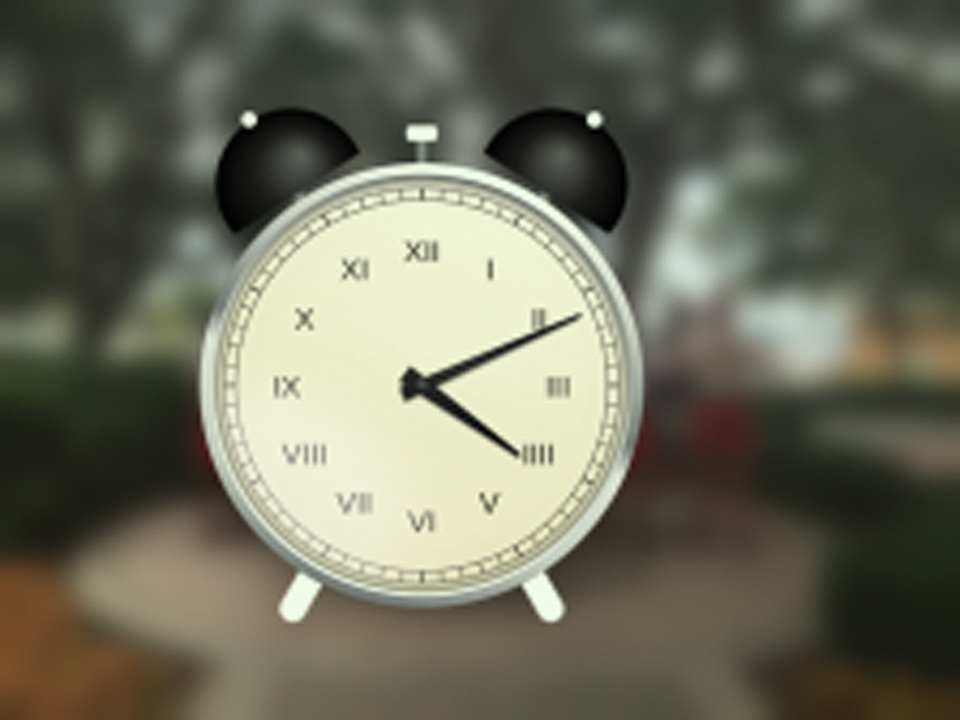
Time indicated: 4:11
